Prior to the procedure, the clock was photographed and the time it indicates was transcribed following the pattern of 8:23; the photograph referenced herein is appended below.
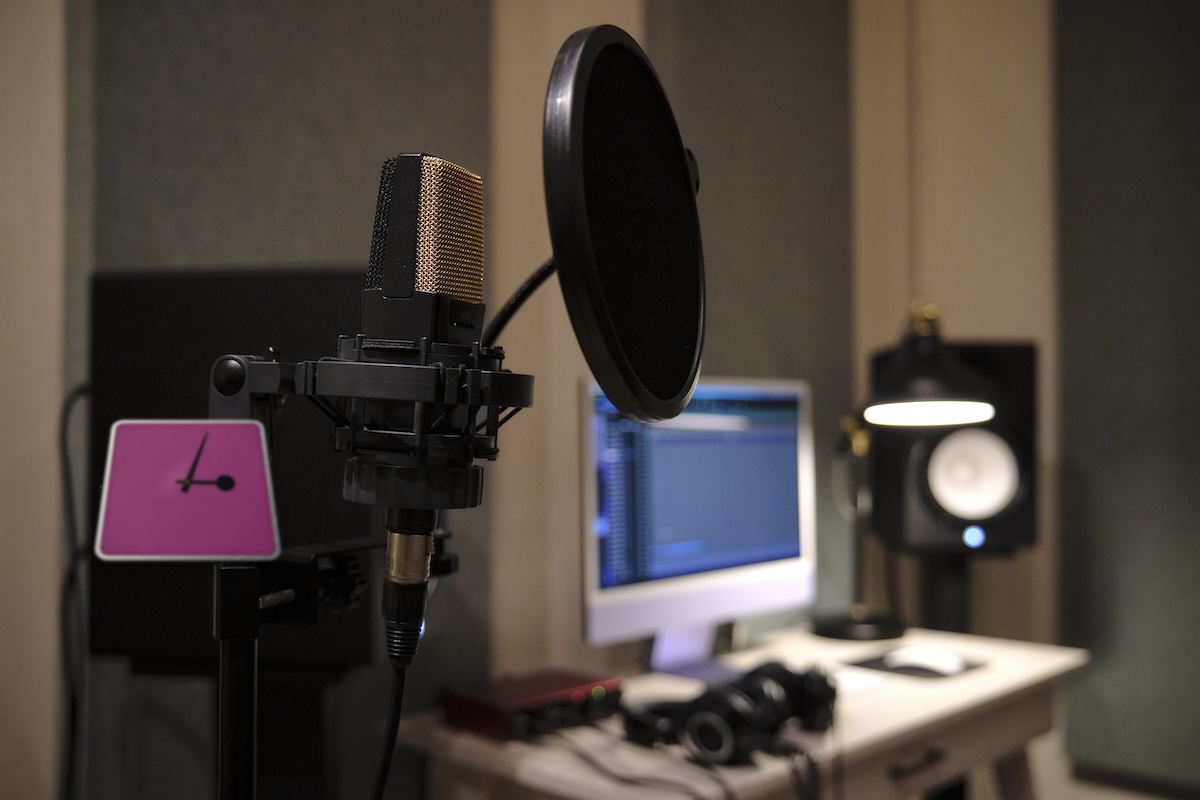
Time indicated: 3:03
